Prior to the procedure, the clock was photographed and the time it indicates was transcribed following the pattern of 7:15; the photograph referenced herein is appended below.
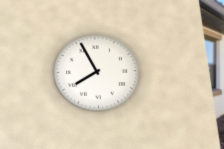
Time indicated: 7:56
